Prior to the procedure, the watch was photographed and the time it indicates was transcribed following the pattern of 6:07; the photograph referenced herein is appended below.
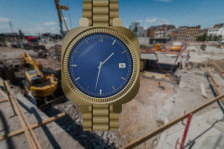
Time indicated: 1:32
